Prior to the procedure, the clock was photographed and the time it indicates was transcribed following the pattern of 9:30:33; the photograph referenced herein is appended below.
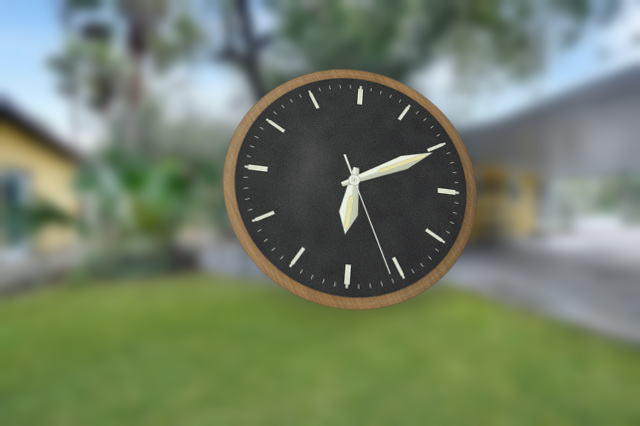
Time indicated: 6:10:26
